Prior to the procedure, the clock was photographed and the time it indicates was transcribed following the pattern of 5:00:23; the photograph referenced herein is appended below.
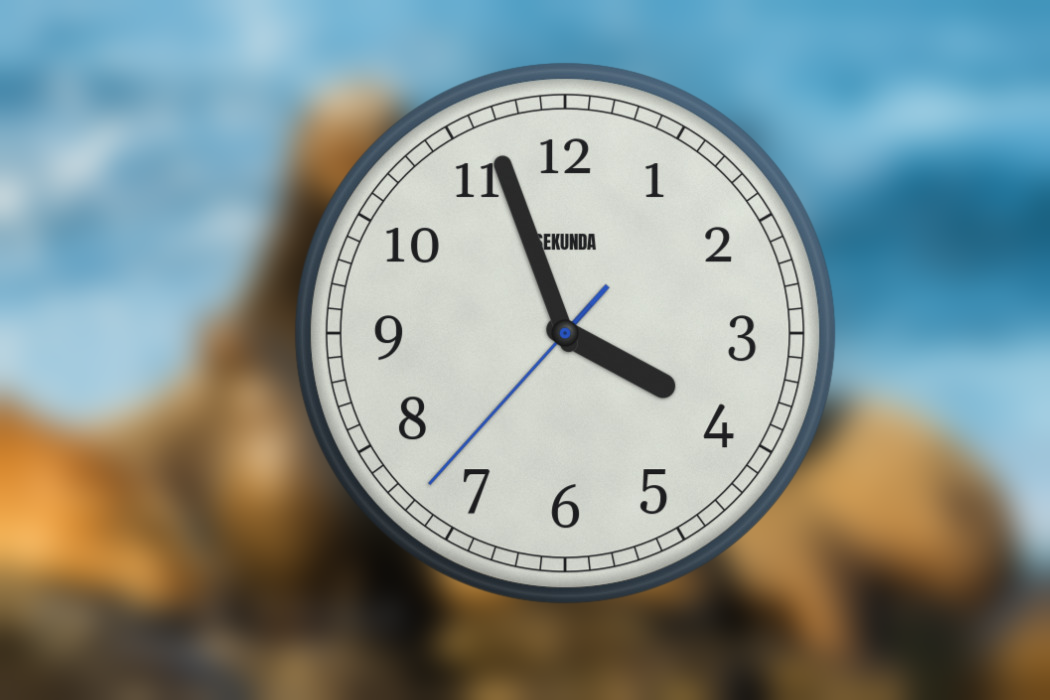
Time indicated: 3:56:37
